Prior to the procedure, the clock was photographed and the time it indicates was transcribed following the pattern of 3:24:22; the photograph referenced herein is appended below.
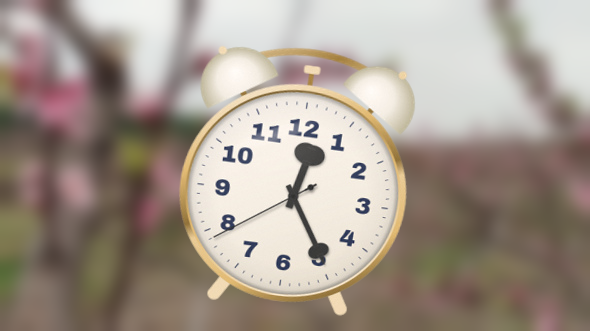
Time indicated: 12:24:39
